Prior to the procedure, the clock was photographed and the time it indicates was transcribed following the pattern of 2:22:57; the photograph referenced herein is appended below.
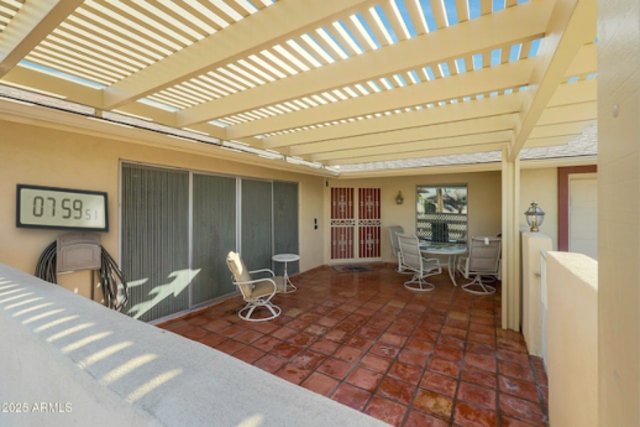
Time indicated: 7:59:51
